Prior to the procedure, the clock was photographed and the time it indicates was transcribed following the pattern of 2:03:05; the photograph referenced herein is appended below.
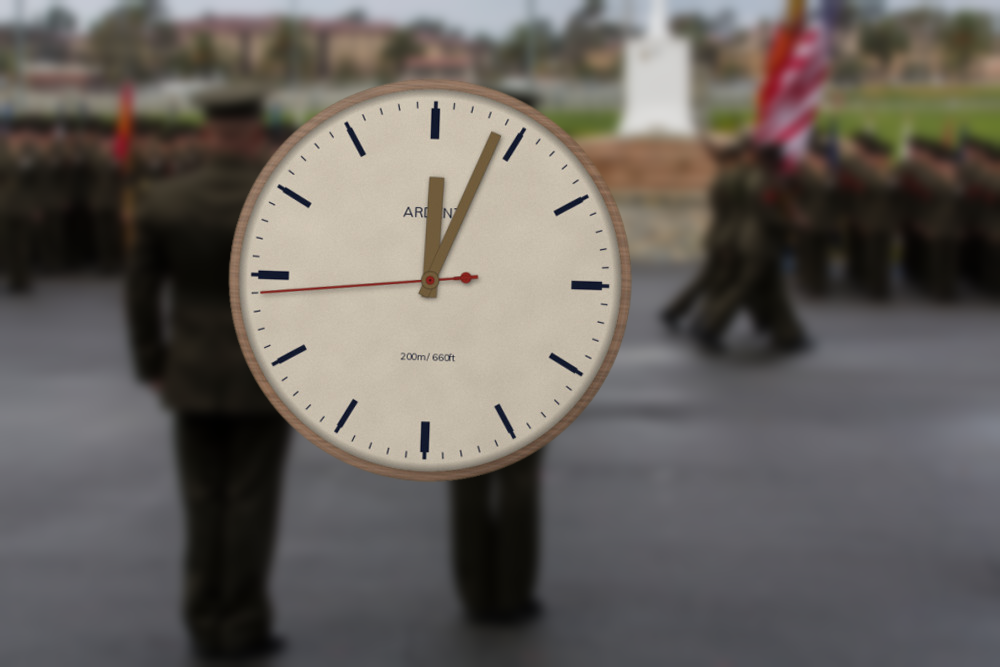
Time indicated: 12:03:44
